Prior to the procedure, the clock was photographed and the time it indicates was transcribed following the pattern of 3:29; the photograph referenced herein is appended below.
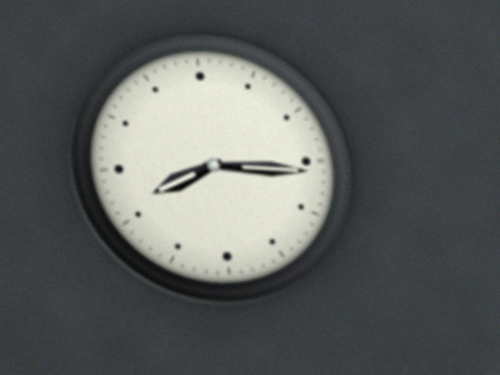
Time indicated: 8:16
